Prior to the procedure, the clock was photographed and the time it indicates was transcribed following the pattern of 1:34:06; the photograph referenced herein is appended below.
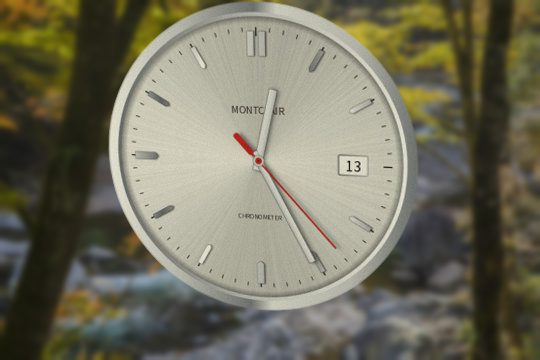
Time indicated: 12:25:23
